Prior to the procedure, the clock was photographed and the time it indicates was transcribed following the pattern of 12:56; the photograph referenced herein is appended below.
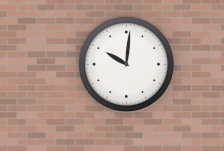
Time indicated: 10:01
